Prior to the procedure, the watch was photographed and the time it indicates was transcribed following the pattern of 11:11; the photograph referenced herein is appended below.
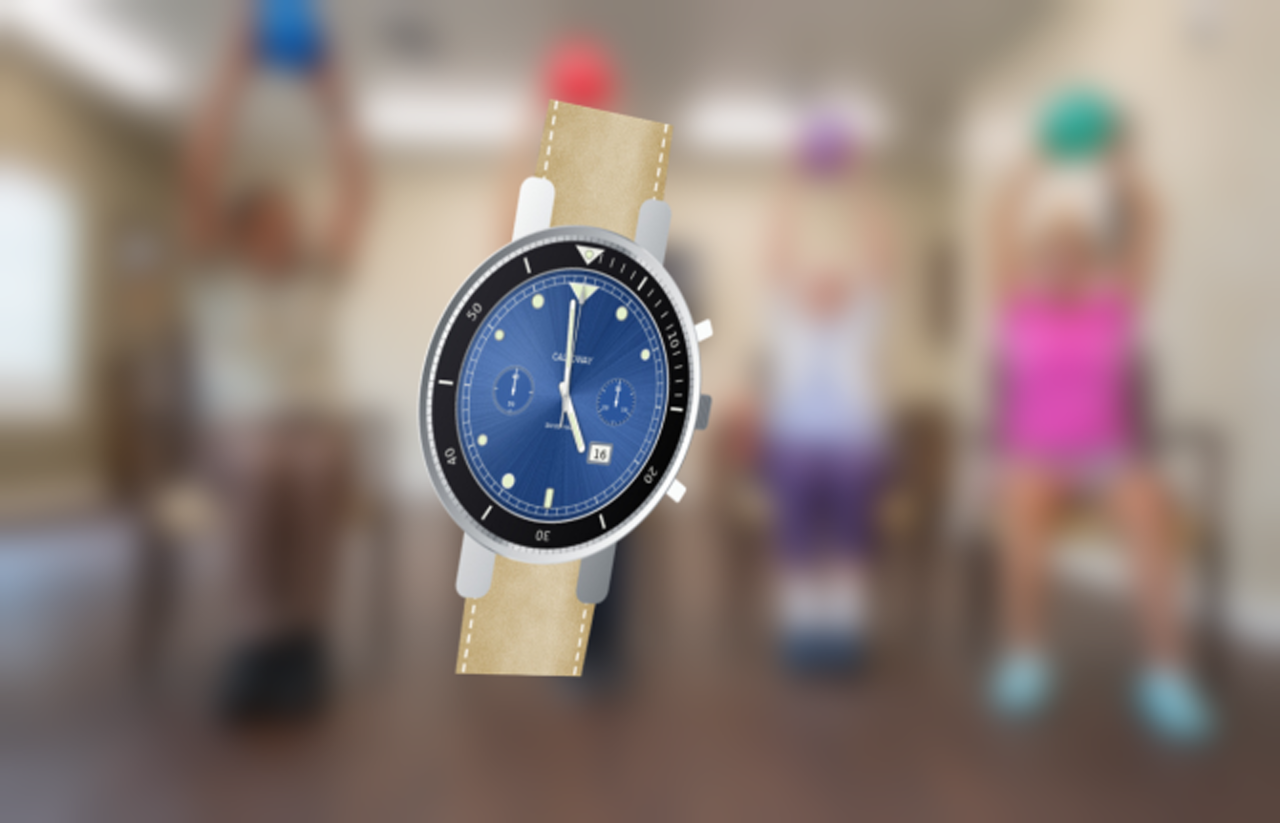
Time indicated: 4:59
